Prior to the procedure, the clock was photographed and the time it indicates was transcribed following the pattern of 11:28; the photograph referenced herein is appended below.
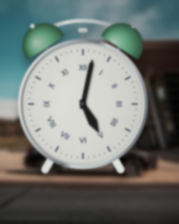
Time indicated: 5:02
